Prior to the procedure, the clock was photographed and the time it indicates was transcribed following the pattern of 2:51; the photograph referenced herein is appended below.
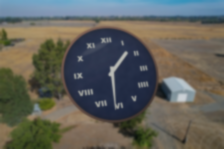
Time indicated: 1:31
